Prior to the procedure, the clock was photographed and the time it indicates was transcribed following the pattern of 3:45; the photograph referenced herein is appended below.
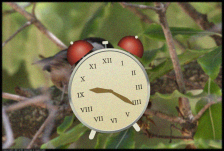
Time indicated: 9:21
